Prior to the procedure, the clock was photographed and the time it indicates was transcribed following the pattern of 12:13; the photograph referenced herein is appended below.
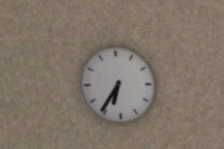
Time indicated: 6:36
